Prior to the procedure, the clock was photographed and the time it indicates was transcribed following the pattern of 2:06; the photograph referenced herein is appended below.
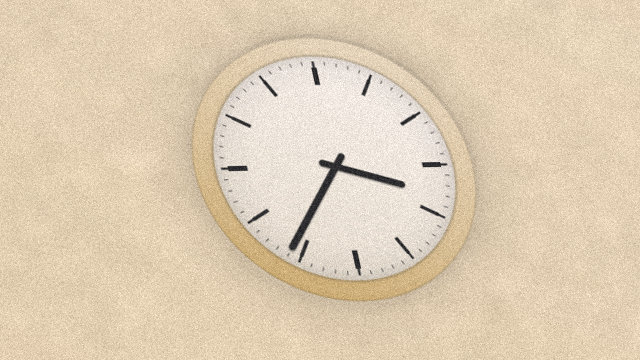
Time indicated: 3:36
